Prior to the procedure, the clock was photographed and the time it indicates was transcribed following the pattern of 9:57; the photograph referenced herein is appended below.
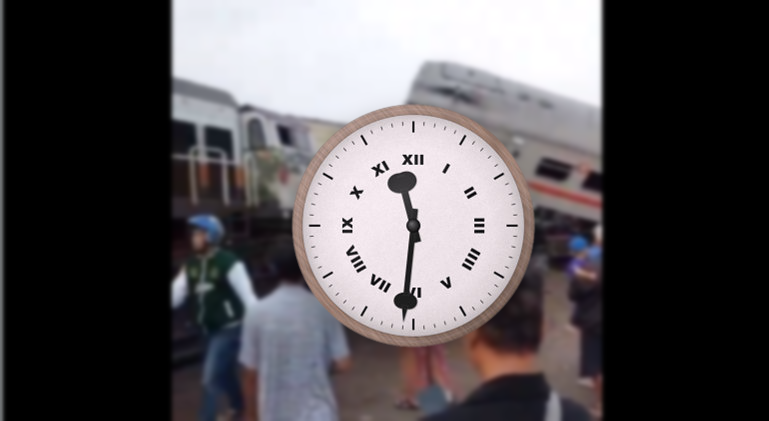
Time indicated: 11:31
